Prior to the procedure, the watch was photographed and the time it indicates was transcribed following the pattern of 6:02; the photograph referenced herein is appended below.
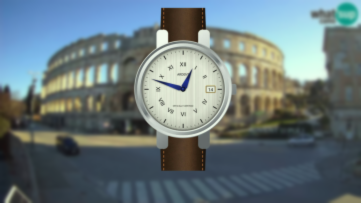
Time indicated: 12:48
